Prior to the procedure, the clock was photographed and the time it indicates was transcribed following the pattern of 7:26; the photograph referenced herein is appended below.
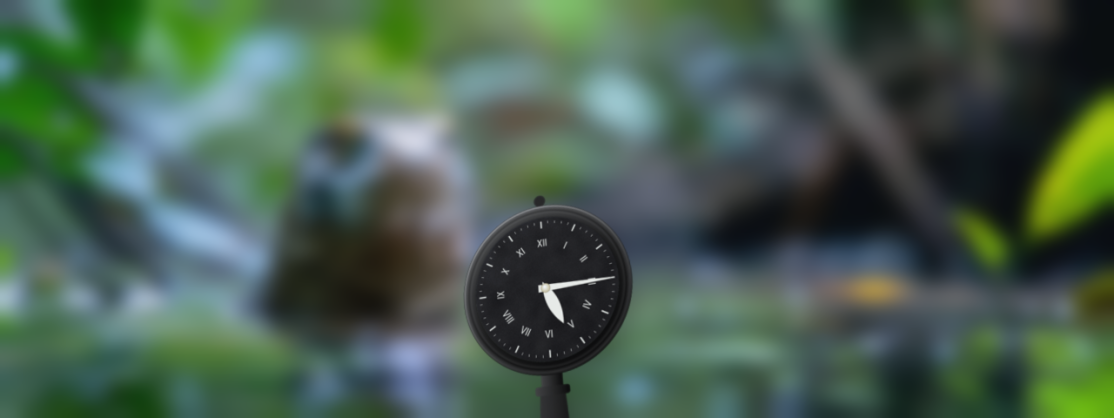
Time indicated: 5:15
